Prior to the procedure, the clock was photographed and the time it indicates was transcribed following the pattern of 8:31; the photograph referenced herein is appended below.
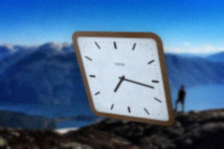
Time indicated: 7:17
